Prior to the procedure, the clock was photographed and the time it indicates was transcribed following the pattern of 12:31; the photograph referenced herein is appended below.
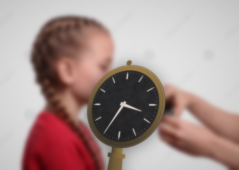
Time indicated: 3:35
